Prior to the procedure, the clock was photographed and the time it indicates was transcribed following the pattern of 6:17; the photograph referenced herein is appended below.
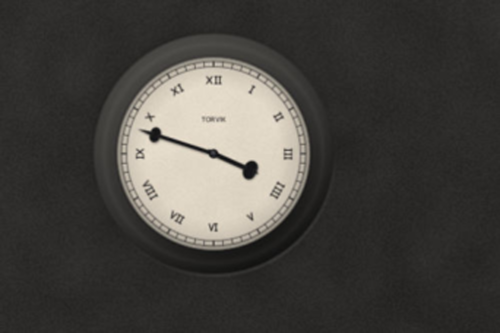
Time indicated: 3:48
